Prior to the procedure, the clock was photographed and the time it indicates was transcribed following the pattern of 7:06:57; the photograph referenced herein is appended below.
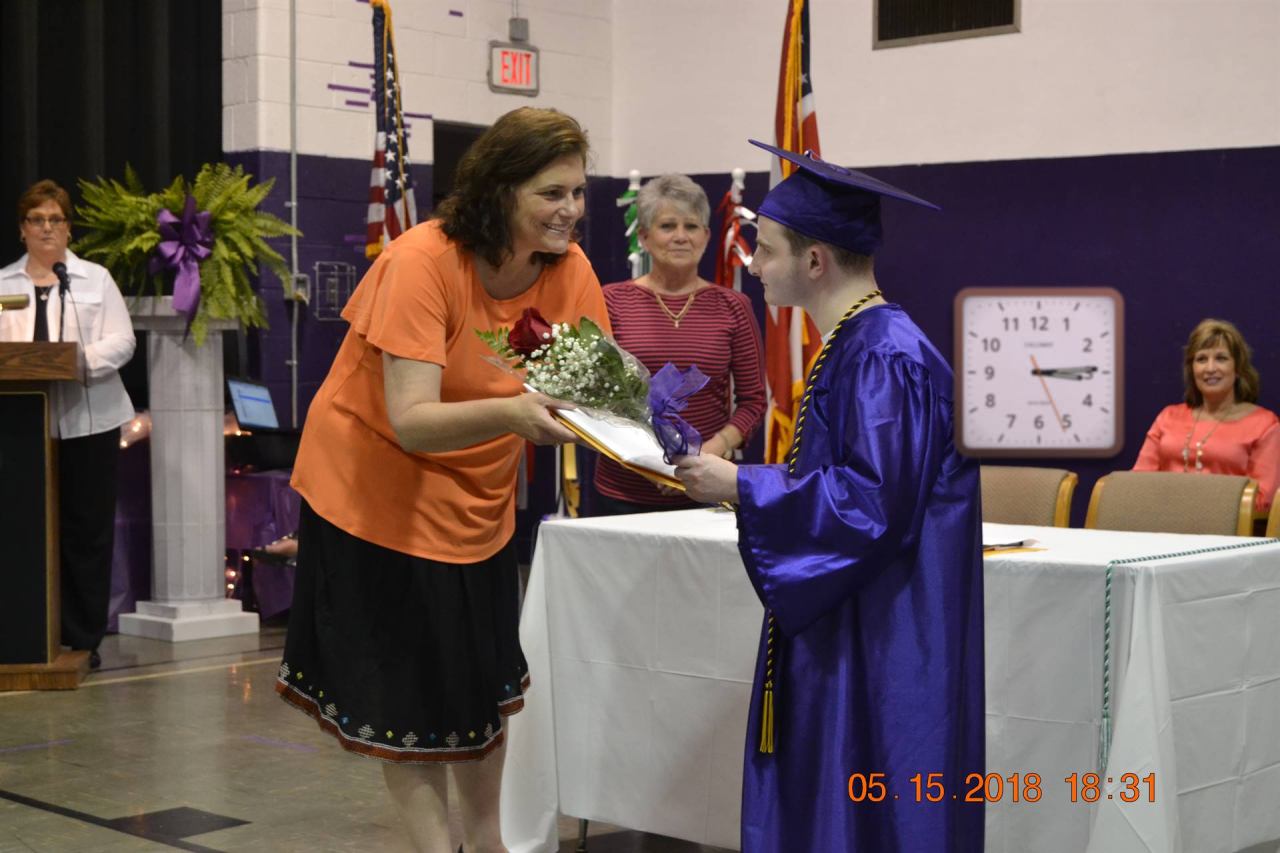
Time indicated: 3:14:26
